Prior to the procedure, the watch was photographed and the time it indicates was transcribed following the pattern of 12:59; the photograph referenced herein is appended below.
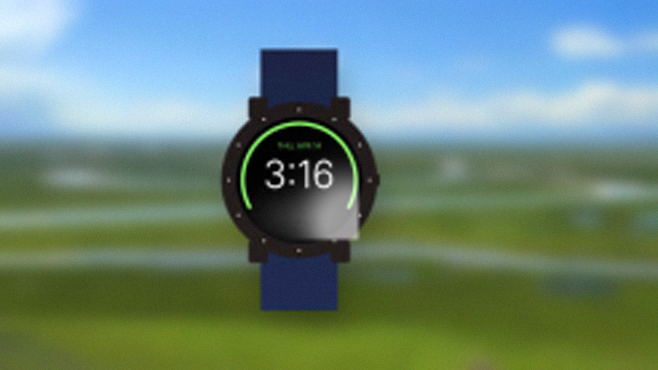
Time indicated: 3:16
